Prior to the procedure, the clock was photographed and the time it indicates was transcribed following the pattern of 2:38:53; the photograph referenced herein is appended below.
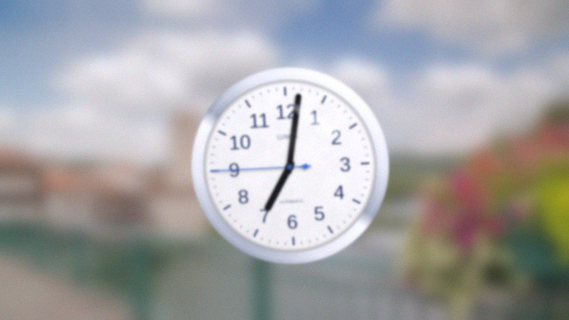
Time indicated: 7:01:45
